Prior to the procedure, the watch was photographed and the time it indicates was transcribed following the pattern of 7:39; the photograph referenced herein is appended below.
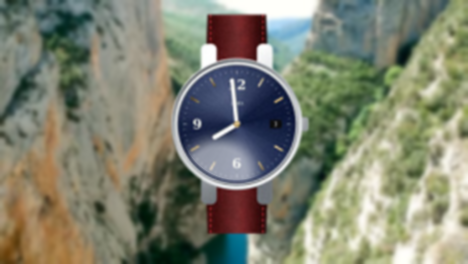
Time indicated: 7:59
